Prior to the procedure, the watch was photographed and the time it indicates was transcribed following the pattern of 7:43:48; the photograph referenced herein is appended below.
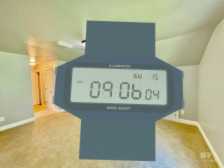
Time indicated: 9:06:04
